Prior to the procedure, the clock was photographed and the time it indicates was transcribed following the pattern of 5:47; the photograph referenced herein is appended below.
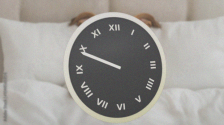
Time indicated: 9:49
